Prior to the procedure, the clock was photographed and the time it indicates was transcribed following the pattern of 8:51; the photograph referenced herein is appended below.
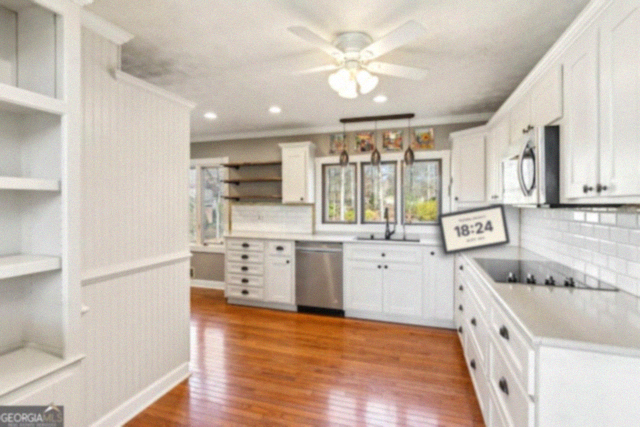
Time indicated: 18:24
